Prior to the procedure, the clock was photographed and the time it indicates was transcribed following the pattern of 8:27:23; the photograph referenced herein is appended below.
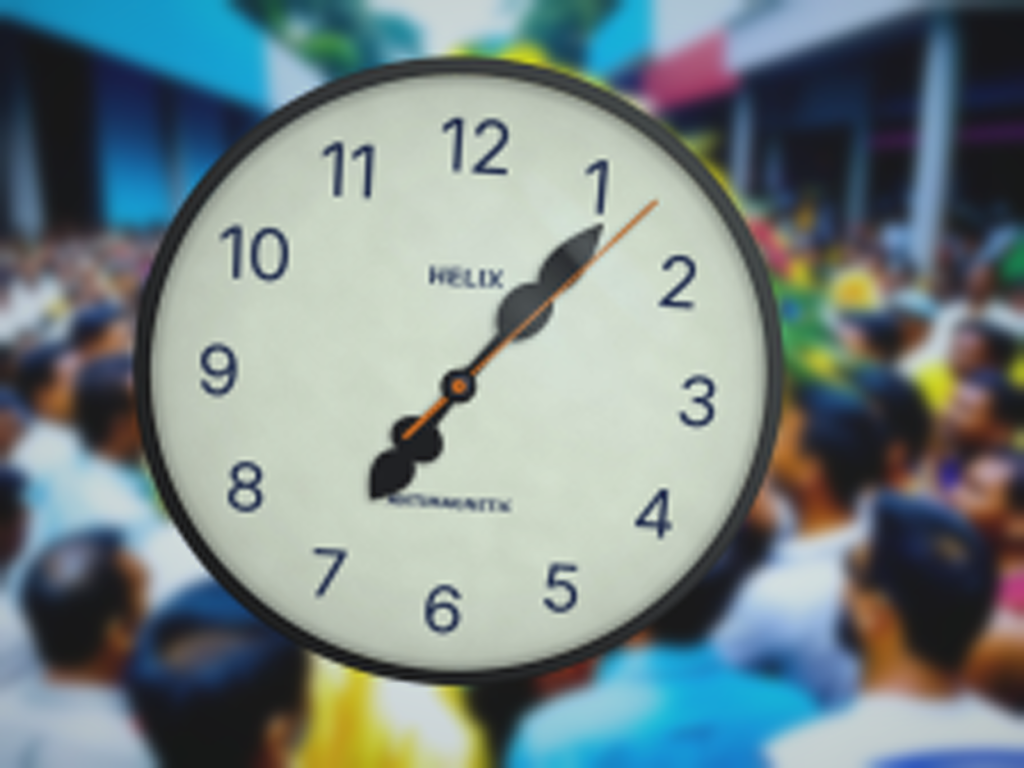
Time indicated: 7:06:07
